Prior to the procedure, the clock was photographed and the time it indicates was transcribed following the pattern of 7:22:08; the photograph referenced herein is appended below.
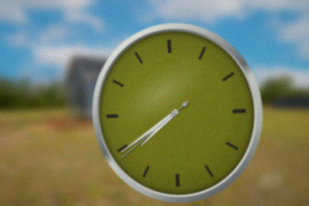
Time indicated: 7:39:39
